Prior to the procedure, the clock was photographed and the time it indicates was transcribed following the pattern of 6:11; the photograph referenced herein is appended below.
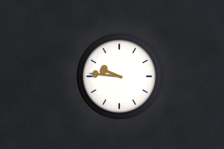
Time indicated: 9:46
